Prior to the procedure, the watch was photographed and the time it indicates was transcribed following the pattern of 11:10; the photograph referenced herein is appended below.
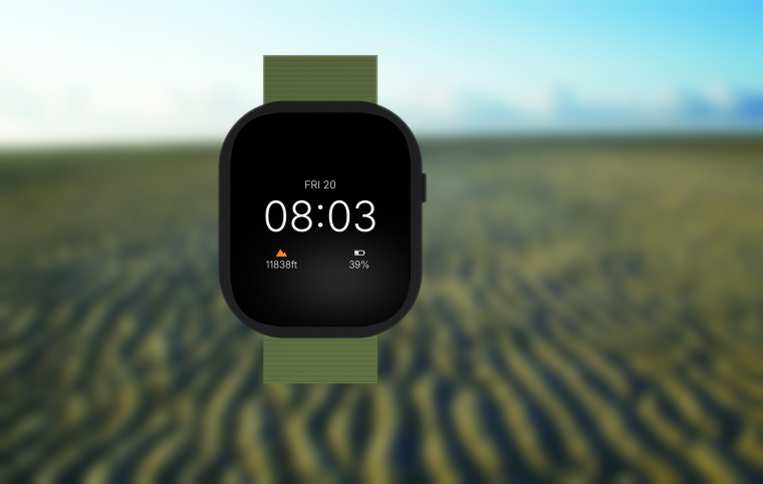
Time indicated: 8:03
